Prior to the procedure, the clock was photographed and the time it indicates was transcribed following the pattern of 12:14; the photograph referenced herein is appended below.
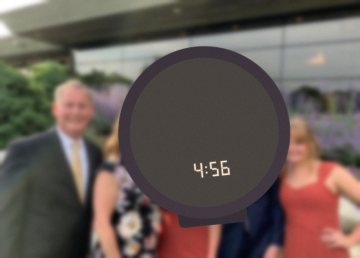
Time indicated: 4:56
